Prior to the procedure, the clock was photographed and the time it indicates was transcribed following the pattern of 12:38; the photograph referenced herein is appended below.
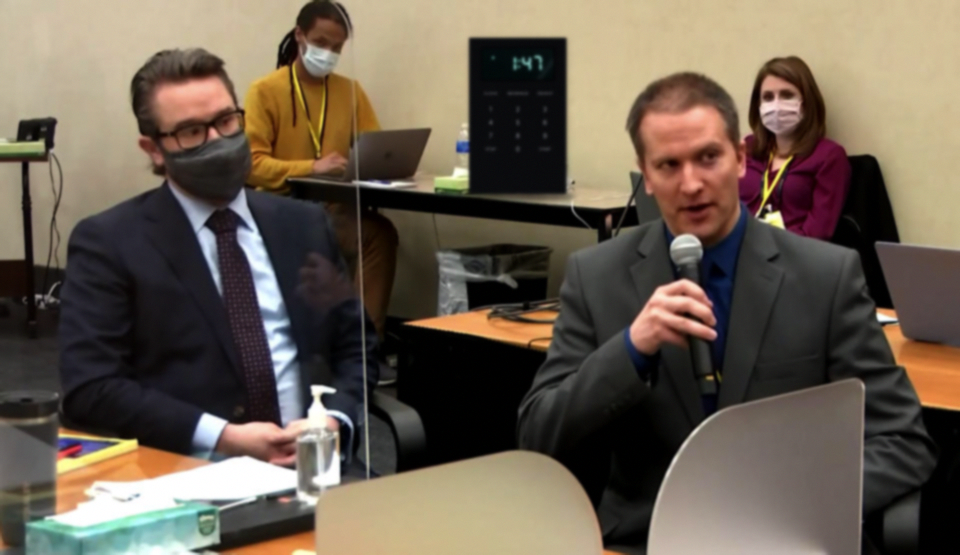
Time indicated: 1:47
